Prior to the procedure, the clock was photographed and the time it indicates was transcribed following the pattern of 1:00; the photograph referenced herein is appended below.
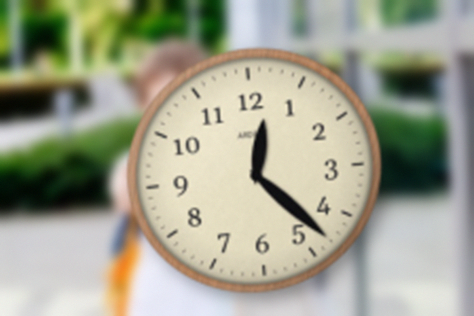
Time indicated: 12:23
